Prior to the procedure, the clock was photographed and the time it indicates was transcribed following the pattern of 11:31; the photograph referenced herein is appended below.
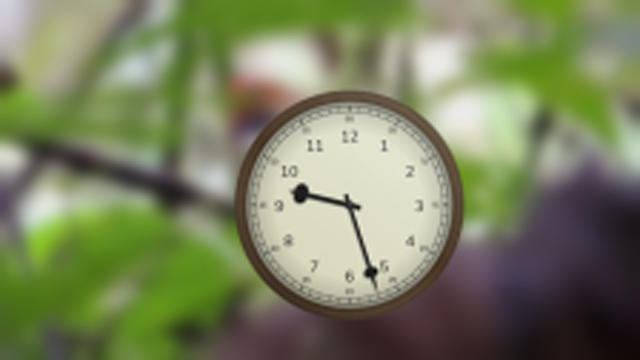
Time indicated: 9:27
